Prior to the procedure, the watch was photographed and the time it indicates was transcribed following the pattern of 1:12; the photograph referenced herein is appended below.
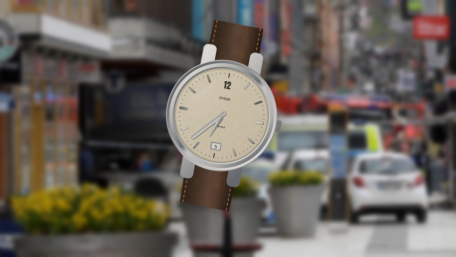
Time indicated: 6:37
